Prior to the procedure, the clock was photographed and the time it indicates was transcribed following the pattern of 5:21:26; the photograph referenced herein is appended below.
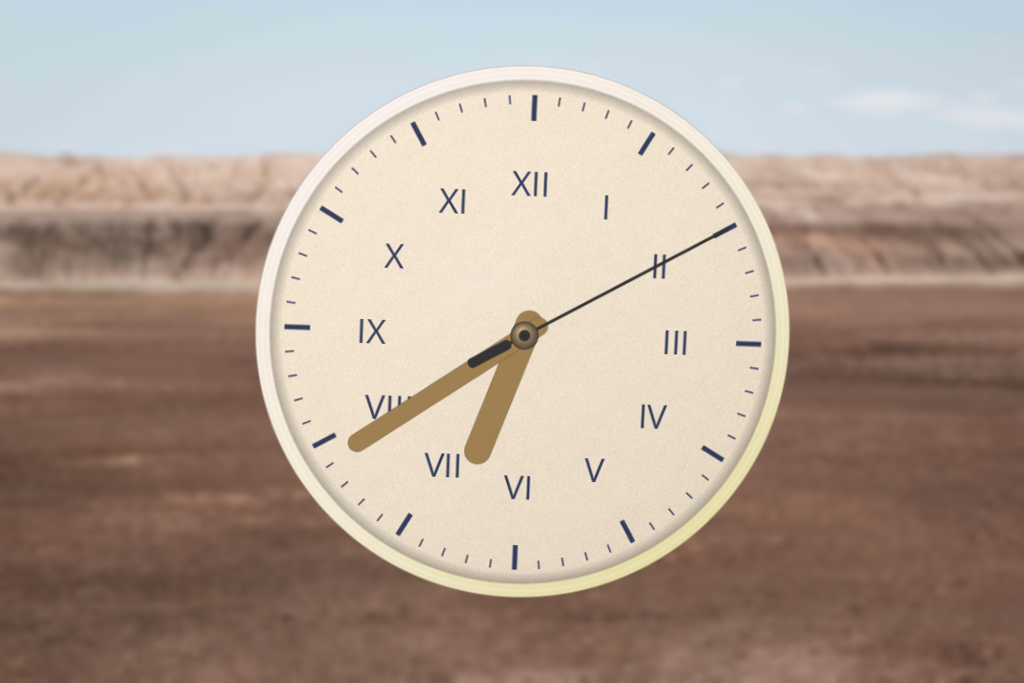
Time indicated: 6:39:10
